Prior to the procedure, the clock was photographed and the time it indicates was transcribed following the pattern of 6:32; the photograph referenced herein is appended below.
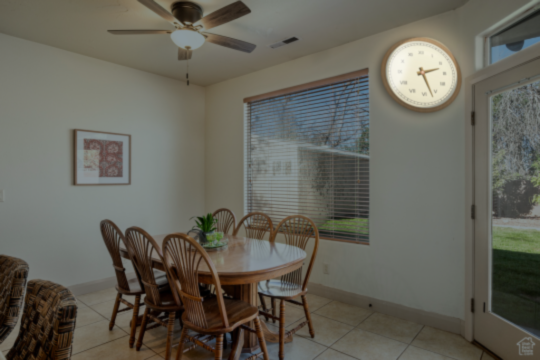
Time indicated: 2:27
